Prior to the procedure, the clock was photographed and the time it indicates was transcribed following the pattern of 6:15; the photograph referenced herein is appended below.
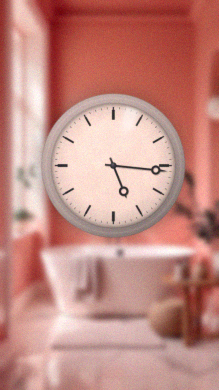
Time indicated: 5:16
